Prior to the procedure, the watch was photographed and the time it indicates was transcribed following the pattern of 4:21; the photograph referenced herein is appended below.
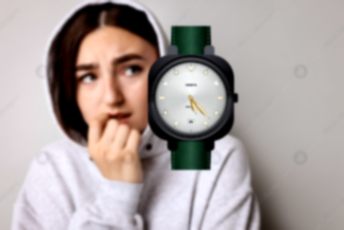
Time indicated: 5:23
